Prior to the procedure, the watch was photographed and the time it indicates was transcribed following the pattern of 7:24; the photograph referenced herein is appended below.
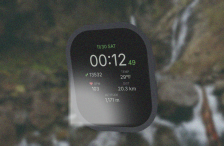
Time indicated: 0:12
